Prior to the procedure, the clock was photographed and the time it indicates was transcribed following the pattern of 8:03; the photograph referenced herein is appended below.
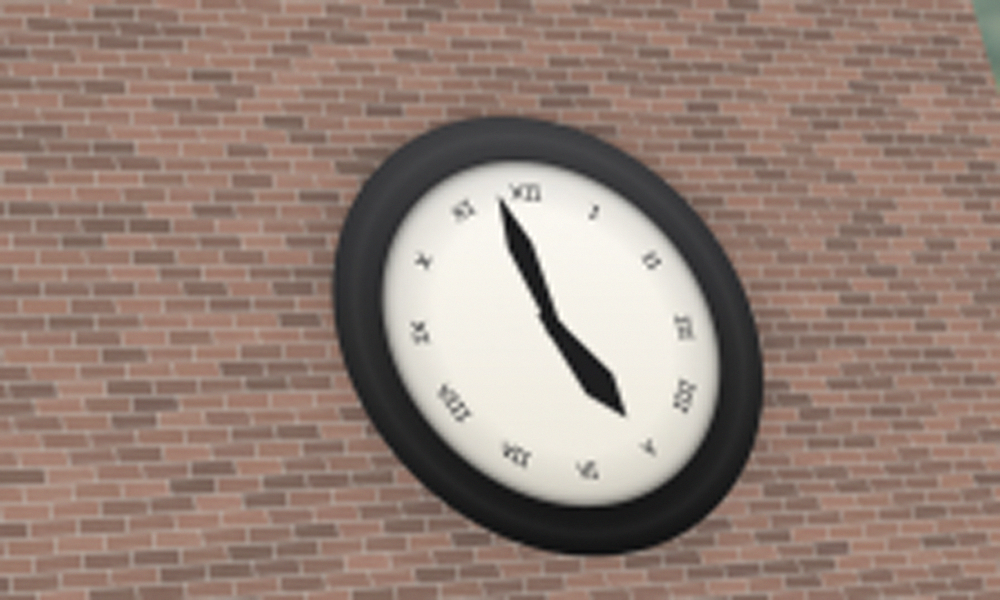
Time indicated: 4:58
